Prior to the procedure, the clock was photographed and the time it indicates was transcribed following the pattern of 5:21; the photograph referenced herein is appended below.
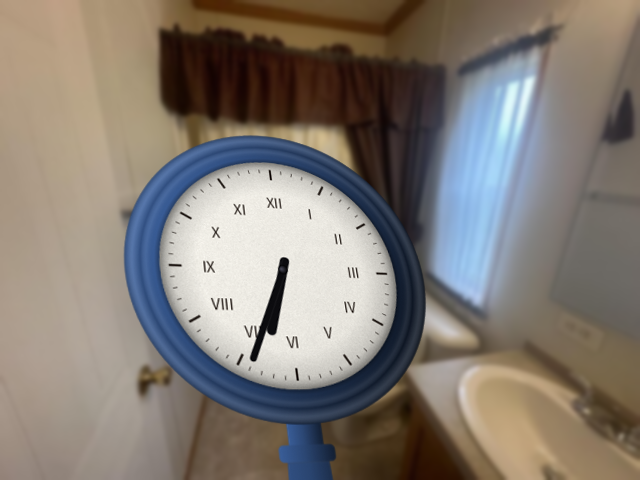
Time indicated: 6:34
